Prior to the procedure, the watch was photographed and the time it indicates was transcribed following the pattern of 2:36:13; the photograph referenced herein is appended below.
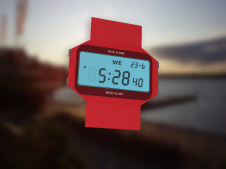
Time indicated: 5:28:40
